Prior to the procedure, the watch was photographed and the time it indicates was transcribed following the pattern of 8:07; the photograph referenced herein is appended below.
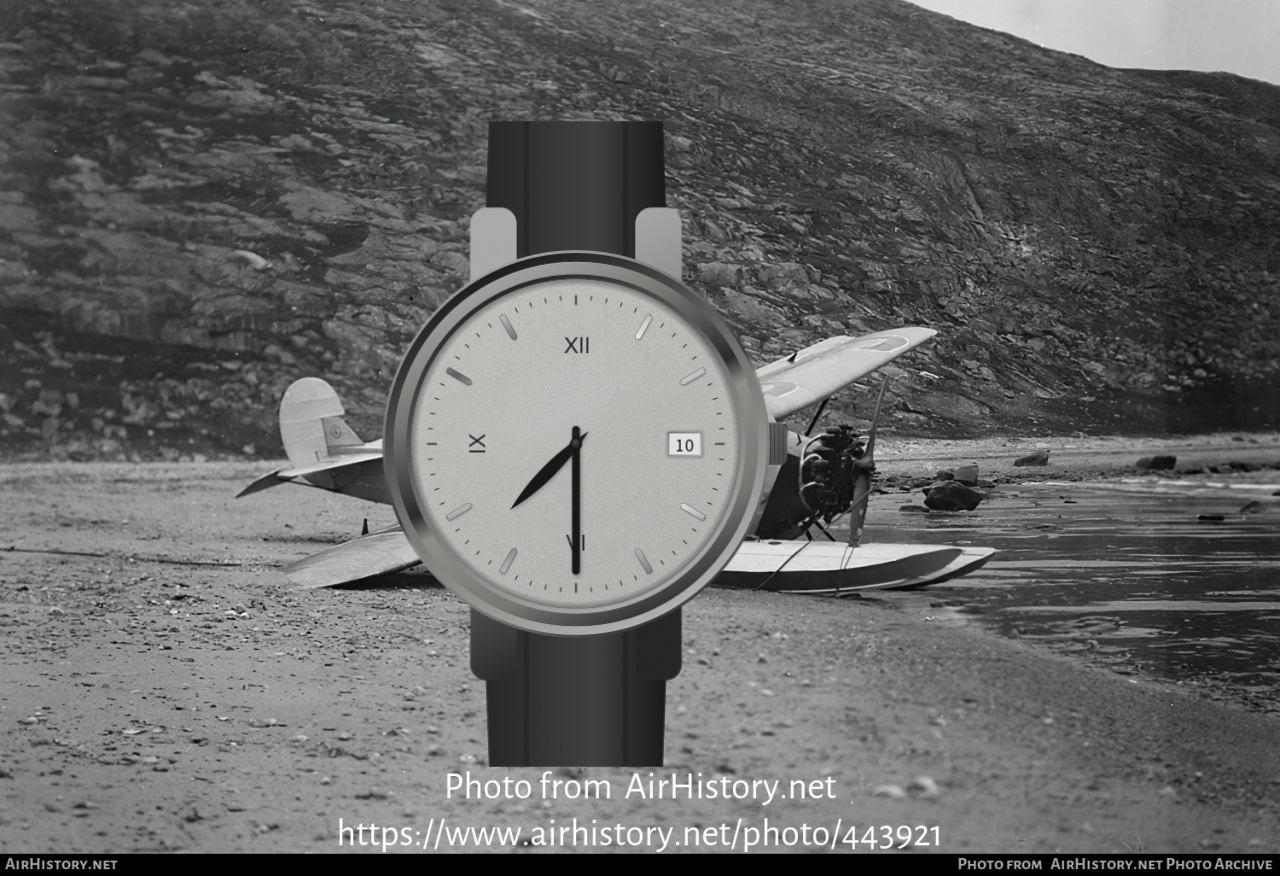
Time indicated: 7:30
